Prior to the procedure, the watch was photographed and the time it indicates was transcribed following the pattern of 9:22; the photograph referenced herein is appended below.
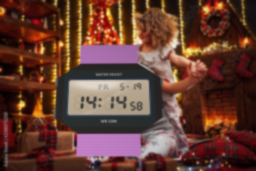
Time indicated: 14:14
